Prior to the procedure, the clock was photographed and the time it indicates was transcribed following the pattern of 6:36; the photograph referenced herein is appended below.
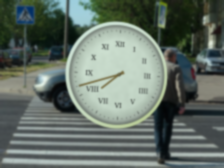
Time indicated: 7:42
